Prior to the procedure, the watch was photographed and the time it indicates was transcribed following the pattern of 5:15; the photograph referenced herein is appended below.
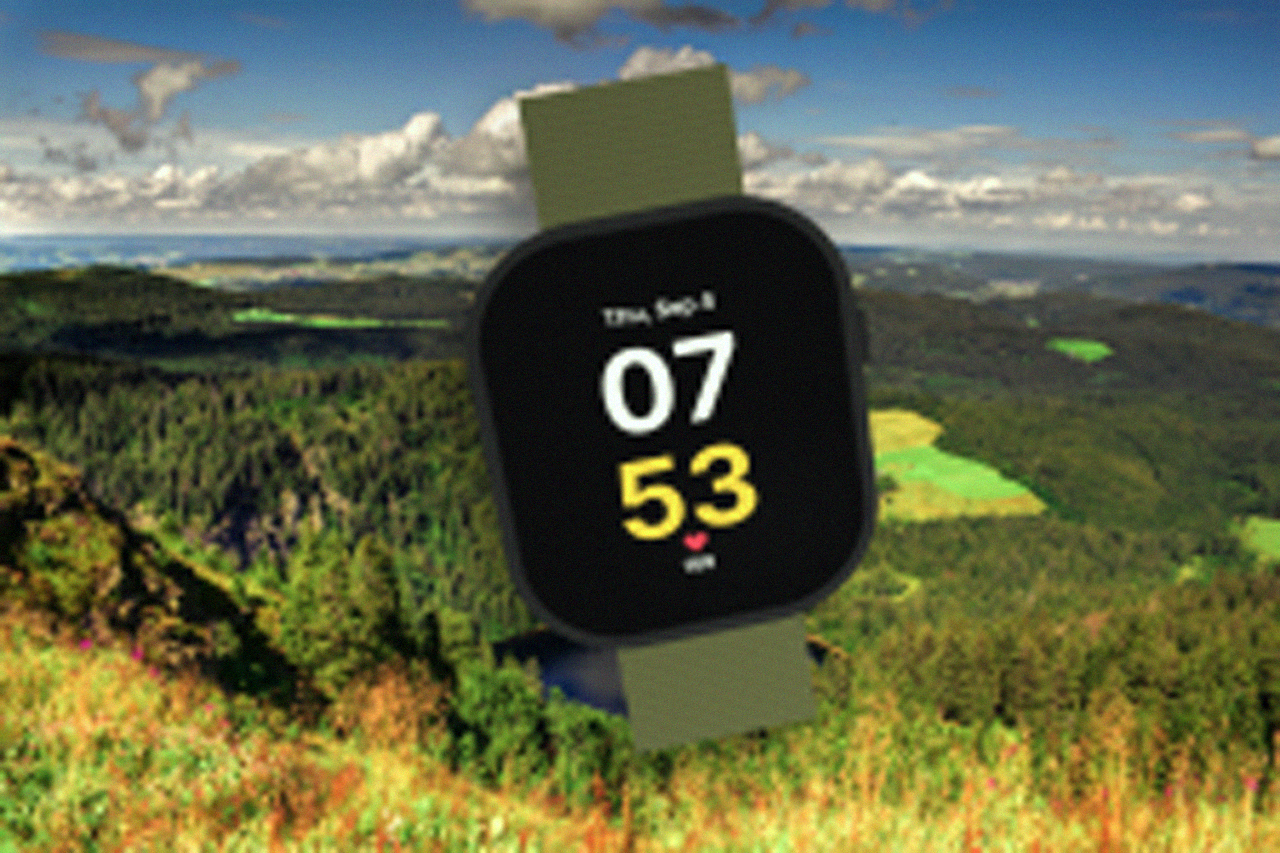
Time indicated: 7:53
